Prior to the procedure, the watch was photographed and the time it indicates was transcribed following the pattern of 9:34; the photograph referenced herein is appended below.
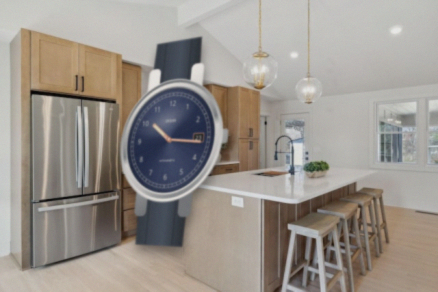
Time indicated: 10:16
